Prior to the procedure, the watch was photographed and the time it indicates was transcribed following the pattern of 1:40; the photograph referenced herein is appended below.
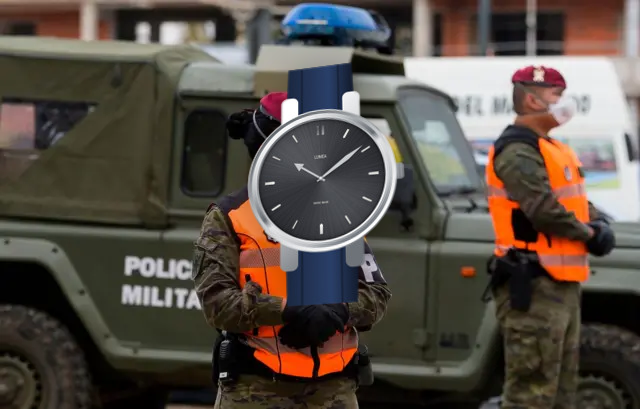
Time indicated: 10:09
